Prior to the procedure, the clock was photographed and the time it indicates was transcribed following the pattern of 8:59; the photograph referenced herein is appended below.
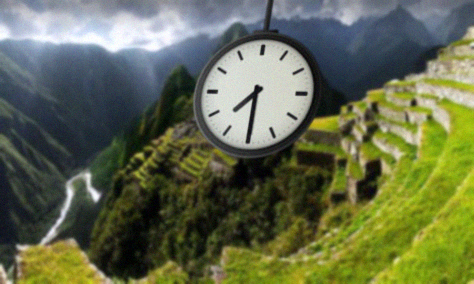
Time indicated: 7:30
